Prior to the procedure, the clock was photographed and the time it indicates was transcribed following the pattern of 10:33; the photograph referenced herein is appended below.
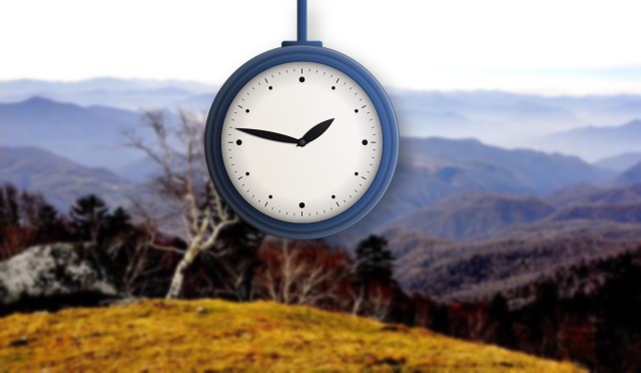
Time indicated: 1:47
